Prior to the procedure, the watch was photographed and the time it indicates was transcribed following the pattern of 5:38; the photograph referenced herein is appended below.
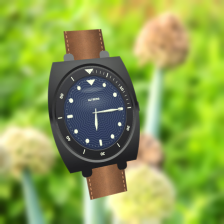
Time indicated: 6:15
